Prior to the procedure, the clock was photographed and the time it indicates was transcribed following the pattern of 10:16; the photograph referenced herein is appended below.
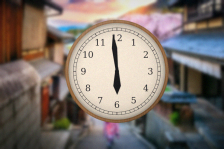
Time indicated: 5:59
